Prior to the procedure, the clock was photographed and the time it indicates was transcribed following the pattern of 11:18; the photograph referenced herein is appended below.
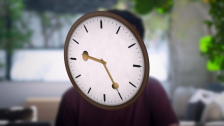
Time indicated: 9:25
